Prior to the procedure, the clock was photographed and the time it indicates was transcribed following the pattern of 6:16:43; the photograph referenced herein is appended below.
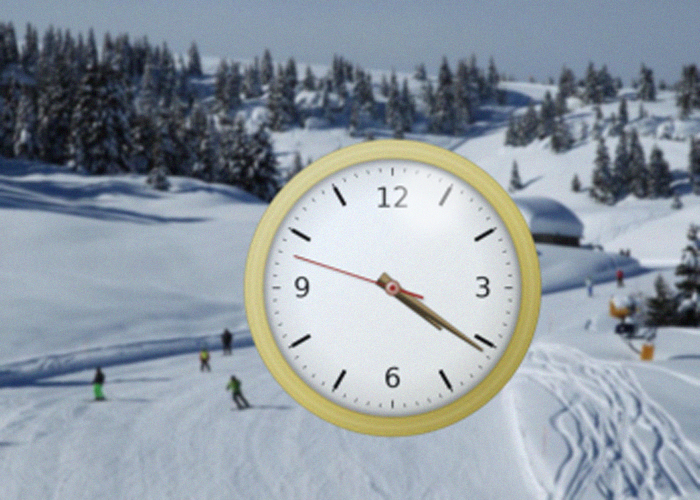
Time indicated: 4:20:48
